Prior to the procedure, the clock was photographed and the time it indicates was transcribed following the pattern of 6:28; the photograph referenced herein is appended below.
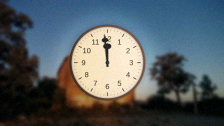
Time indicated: 11:59
